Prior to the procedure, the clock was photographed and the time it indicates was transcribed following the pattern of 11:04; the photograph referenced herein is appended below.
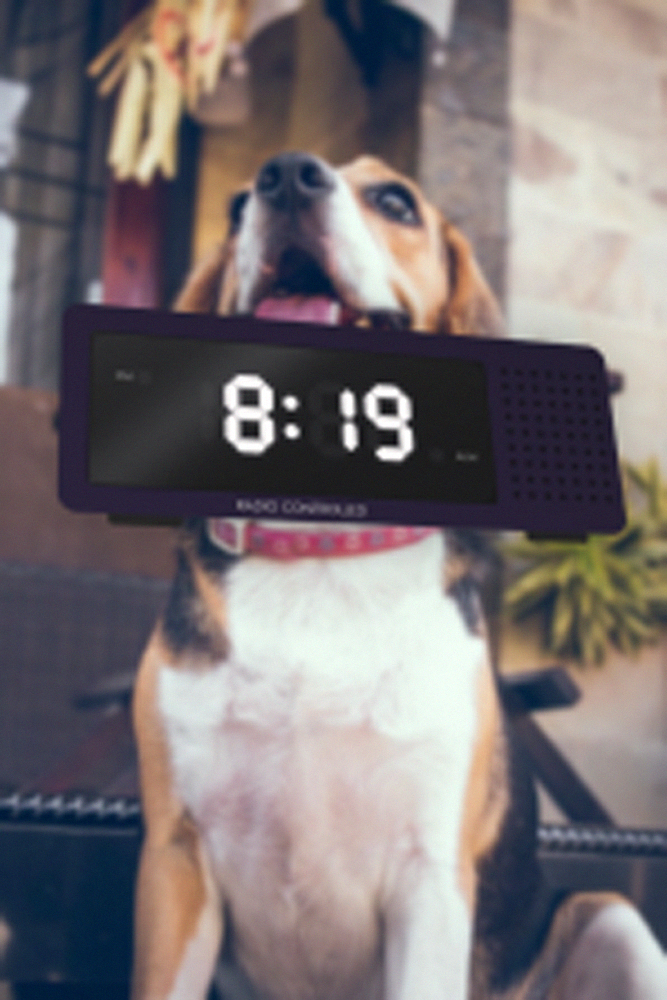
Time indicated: 8:19
